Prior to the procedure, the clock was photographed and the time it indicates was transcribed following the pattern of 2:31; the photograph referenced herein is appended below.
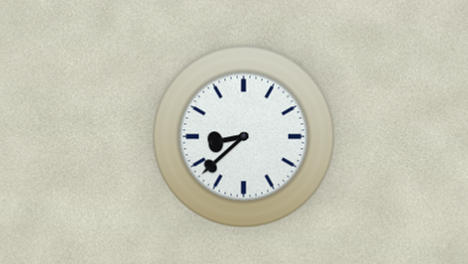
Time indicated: 8:38
